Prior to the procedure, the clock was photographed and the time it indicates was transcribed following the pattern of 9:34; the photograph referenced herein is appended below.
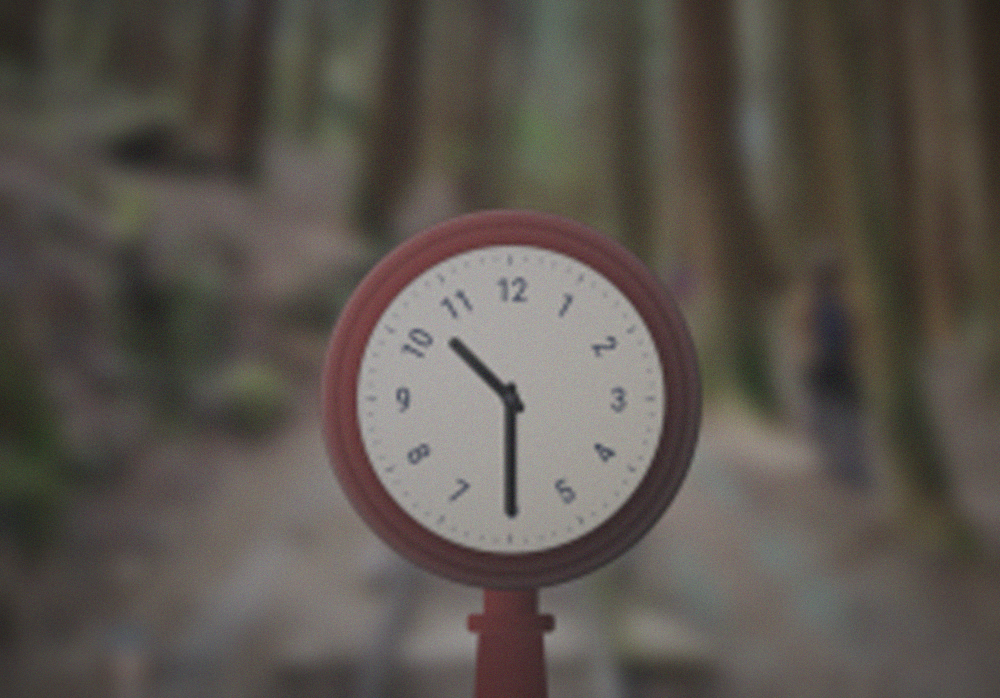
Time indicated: 10:30
